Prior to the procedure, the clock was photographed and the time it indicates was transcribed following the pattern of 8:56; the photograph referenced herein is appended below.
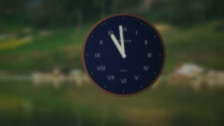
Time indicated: 10:59
